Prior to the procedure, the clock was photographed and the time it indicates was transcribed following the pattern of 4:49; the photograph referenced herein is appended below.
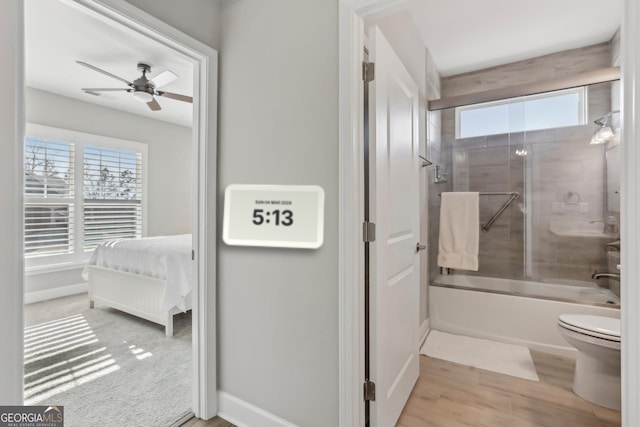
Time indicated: 5:13
